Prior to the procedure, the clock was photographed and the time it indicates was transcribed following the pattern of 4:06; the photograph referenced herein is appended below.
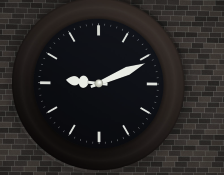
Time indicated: 9:11
